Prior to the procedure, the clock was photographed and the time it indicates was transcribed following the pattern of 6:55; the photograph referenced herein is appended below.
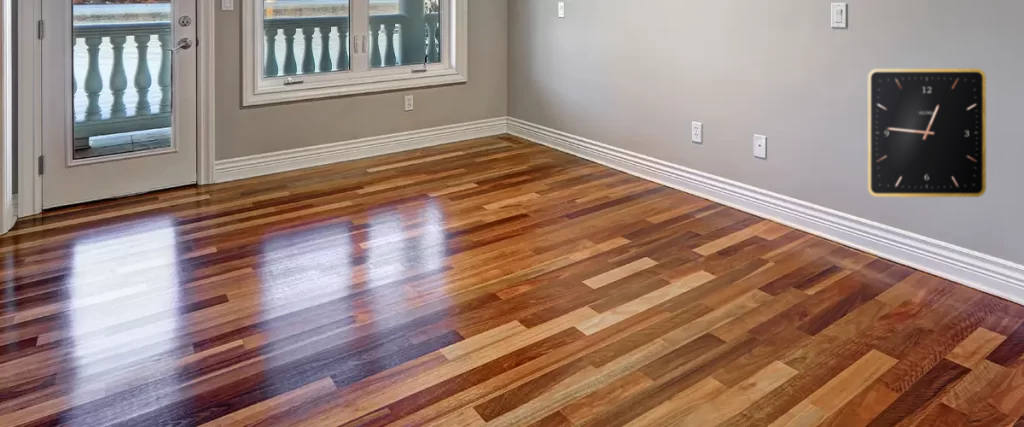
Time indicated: 12:46
